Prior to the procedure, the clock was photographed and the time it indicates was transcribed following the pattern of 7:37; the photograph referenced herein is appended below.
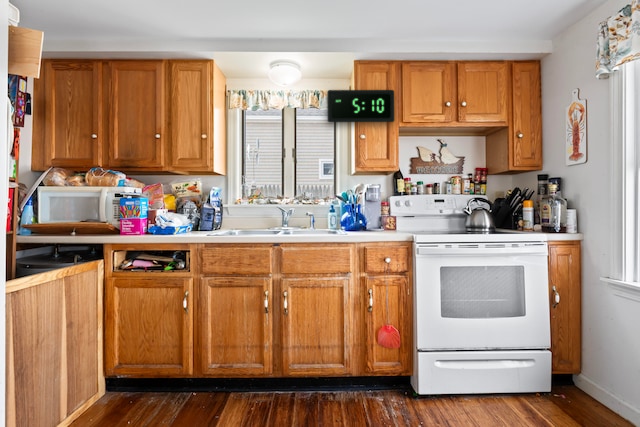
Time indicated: 5:10
